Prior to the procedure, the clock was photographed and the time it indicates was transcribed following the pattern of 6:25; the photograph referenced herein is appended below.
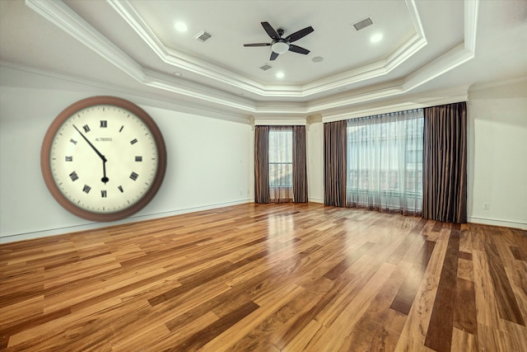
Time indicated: 5:53
